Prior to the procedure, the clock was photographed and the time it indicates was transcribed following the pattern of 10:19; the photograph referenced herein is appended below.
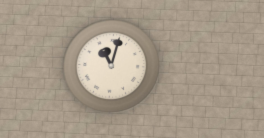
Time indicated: 11:02
